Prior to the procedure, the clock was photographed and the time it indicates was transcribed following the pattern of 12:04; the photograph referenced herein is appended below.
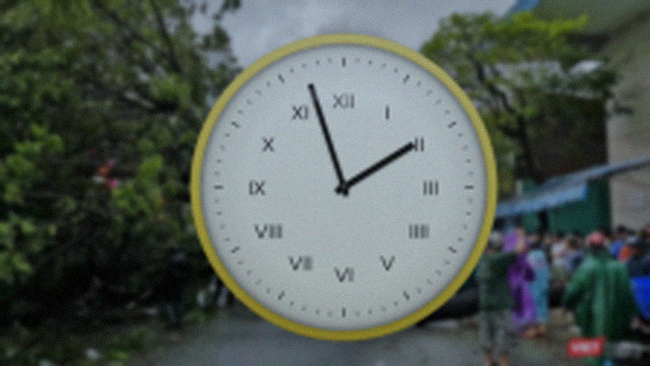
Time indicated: 1:57
